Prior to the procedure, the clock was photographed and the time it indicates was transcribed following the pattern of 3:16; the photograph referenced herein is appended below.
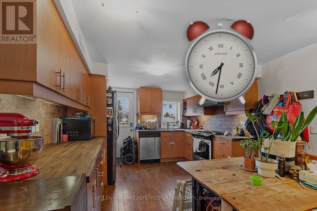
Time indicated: 7:32
